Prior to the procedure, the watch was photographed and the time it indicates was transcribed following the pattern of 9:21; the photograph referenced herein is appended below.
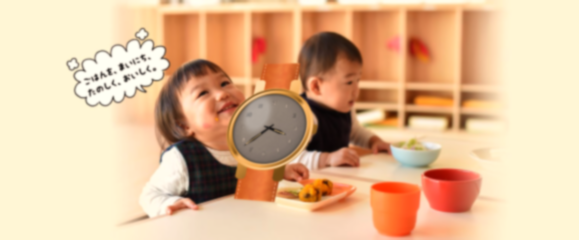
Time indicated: 3:38
